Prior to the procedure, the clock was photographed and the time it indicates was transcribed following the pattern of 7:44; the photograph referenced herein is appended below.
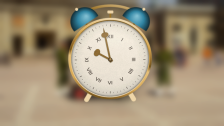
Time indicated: 9:58
